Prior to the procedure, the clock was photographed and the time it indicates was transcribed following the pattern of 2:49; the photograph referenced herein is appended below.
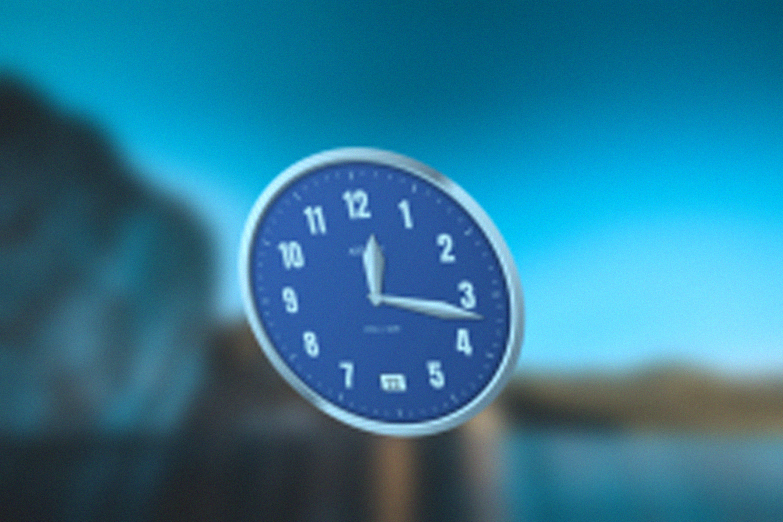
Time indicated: 12:17
